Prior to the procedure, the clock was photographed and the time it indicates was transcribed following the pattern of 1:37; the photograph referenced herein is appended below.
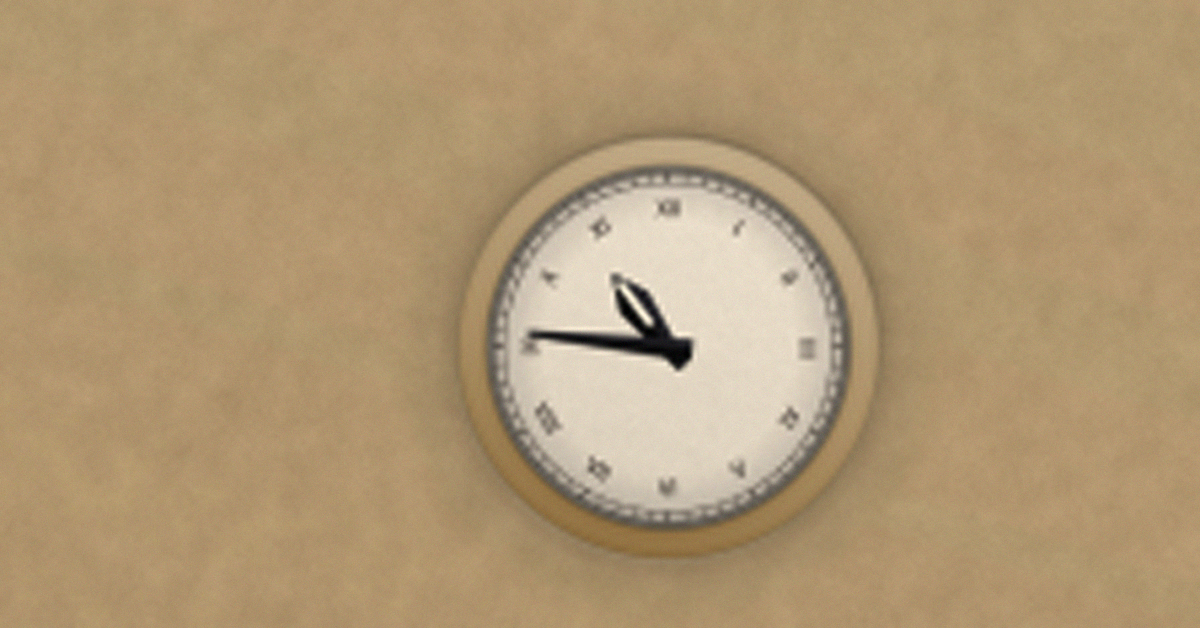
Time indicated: 10:46
